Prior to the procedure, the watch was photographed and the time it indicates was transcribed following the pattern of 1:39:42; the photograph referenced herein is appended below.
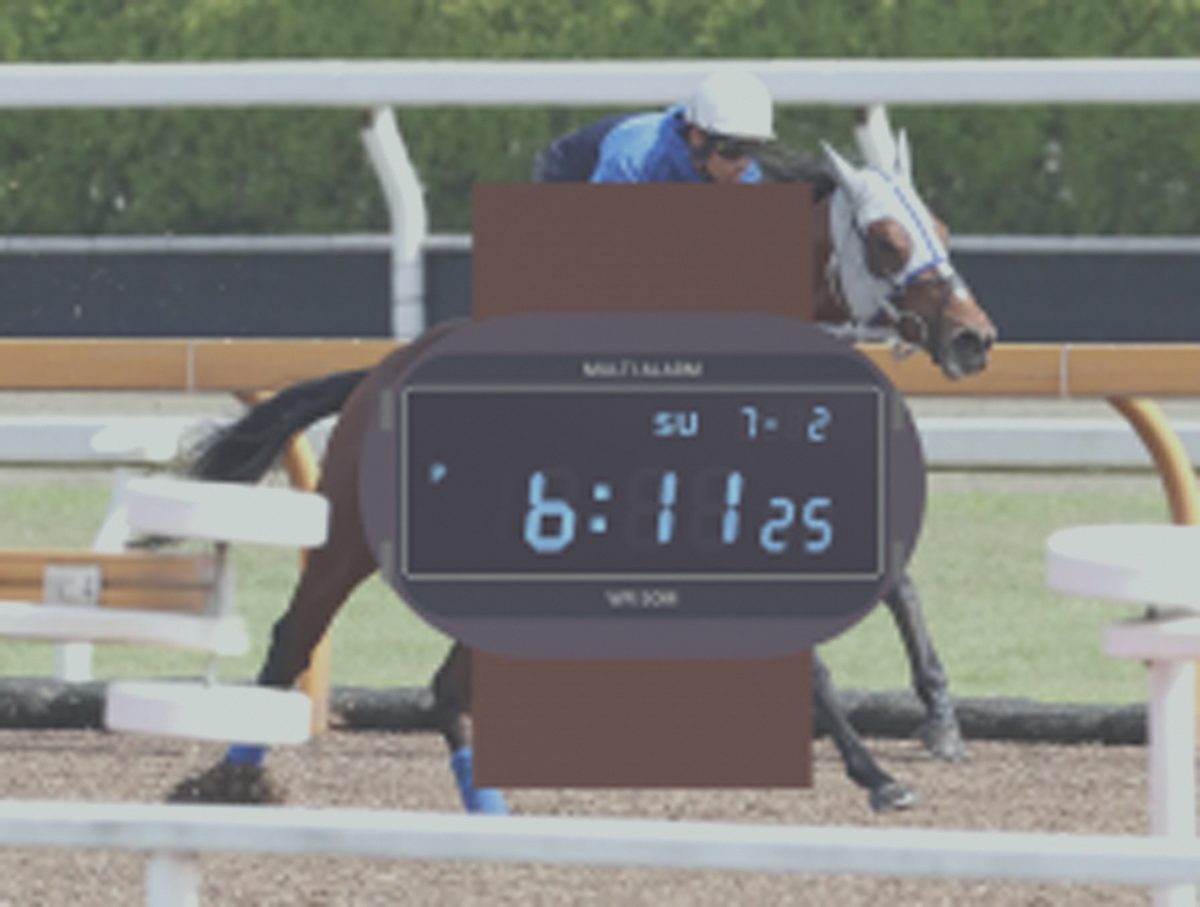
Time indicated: 6:11:25
